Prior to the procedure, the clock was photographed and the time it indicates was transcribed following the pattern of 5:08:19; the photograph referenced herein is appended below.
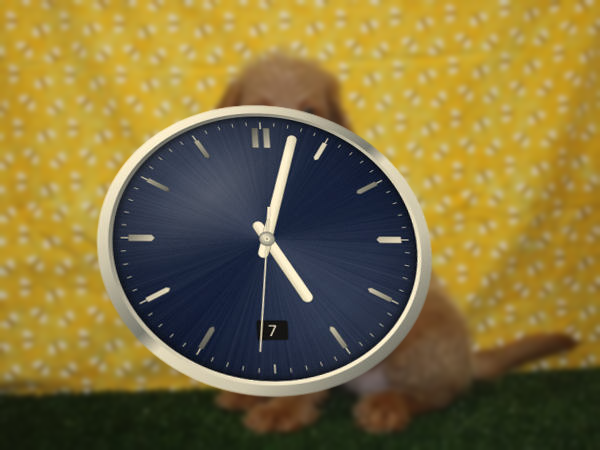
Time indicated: 5:02:31
